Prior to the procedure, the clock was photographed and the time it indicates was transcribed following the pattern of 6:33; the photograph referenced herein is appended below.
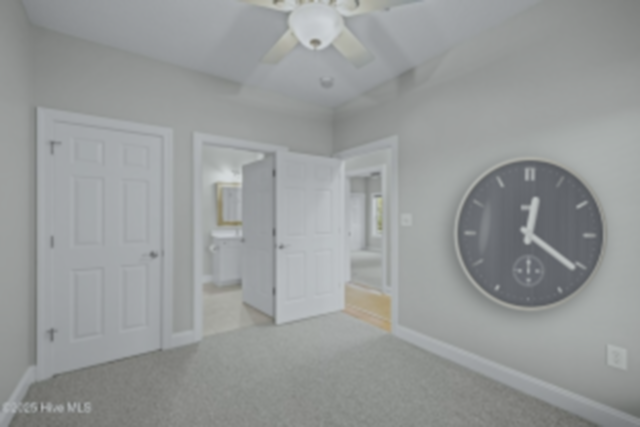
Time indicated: 12:21
